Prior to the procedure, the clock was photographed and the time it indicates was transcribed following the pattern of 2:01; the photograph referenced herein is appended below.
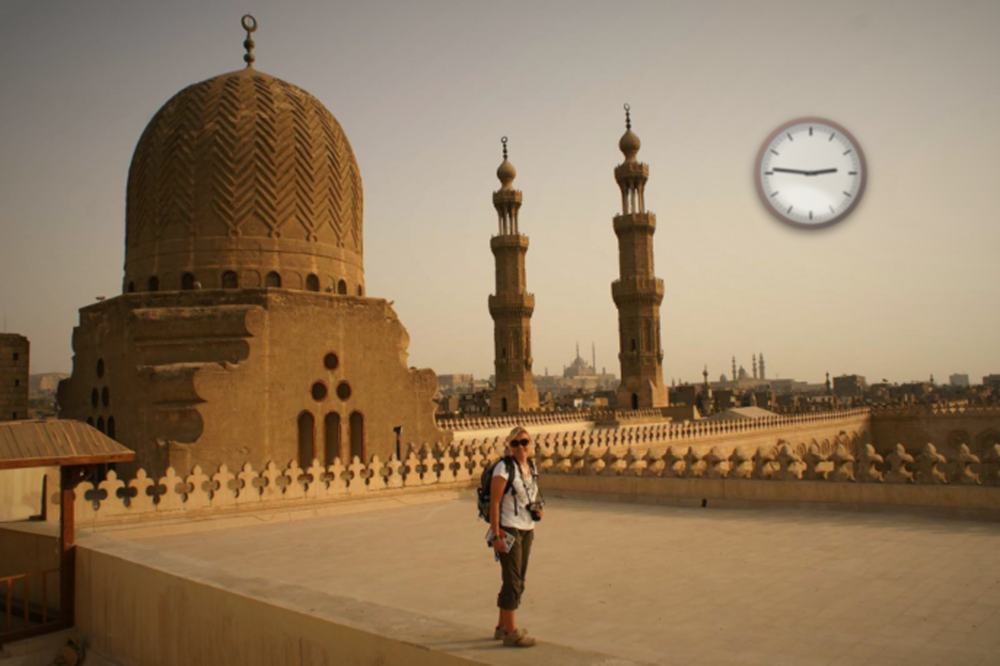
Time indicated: 2:46
